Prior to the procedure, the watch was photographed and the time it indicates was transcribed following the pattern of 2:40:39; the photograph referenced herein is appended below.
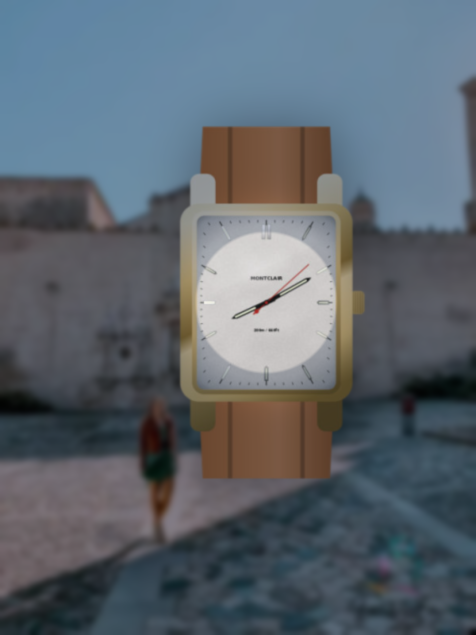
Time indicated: 8:10:08
